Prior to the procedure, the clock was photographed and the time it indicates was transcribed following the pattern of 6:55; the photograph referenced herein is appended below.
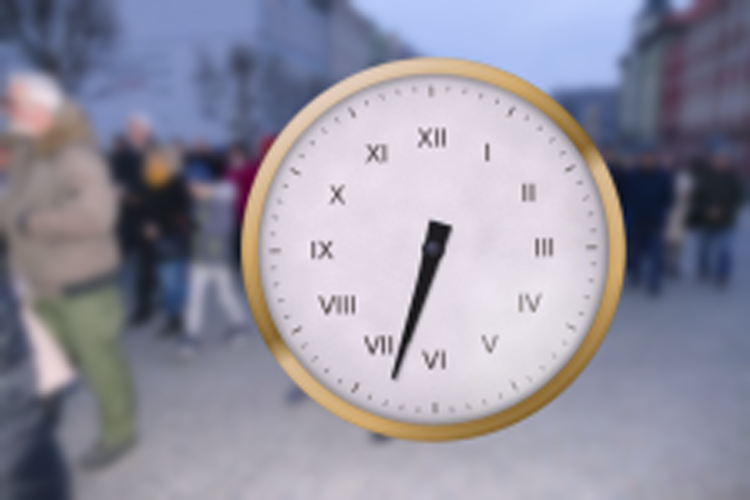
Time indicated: 6:33
